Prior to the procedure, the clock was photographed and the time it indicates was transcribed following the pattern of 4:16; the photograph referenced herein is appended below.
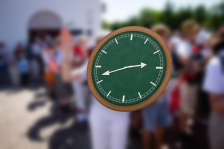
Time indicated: 2:42
